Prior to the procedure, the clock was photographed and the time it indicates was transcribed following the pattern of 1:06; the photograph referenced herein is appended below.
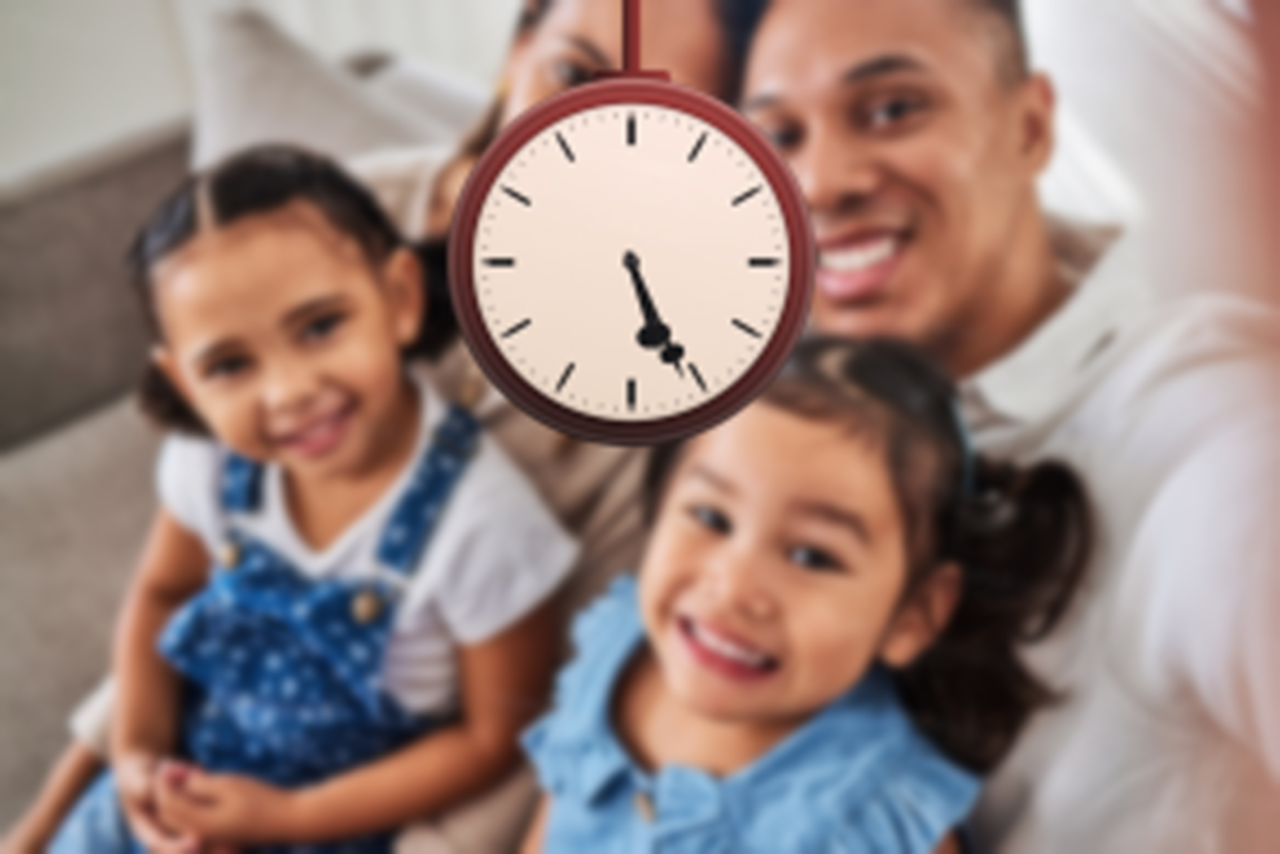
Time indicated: 5:26
